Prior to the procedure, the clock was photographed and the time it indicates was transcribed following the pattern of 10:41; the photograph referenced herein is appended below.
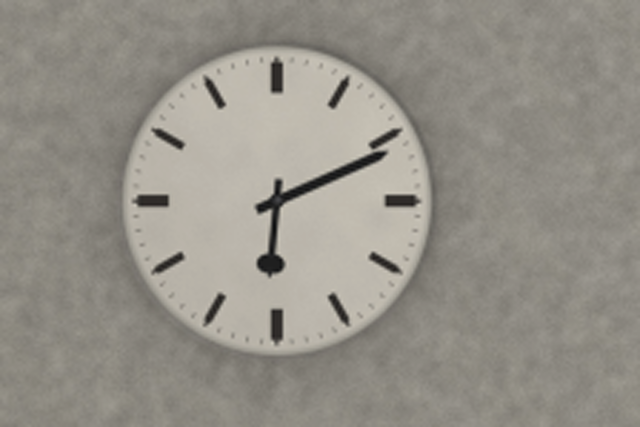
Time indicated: 6:11
